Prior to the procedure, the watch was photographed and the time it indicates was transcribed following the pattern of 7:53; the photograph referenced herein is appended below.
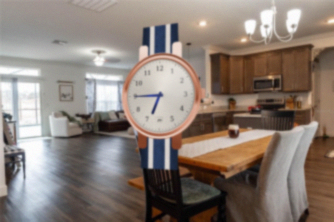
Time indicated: 6:45
